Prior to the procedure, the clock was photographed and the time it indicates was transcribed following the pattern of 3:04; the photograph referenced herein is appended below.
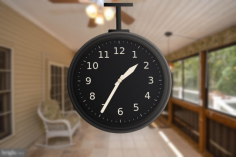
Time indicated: 1:35
